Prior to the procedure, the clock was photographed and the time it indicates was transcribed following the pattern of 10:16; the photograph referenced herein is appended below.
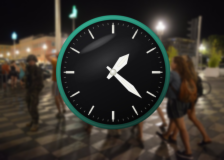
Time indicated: 1:22
